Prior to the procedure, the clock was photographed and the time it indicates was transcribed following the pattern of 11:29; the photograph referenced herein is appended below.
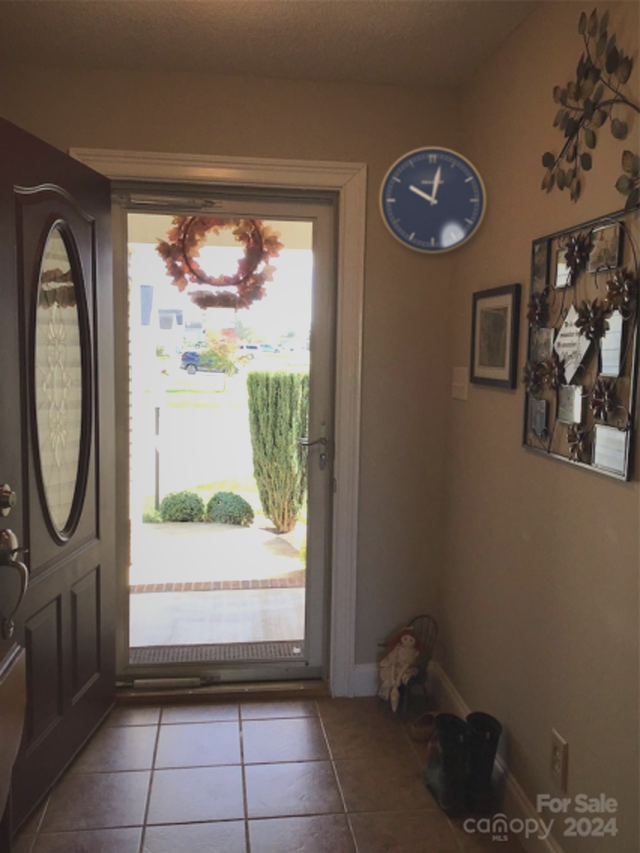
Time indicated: 10:02
